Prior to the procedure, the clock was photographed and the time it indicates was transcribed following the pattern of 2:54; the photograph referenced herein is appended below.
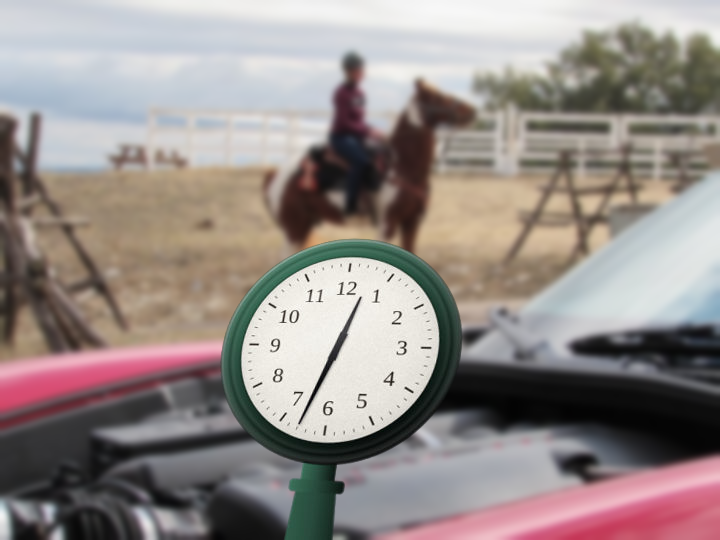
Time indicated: 12:33
